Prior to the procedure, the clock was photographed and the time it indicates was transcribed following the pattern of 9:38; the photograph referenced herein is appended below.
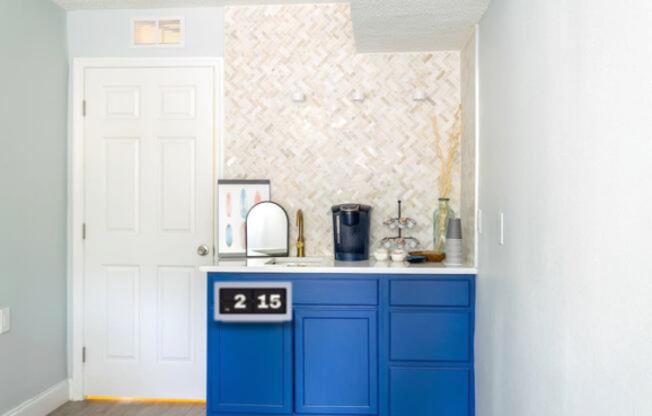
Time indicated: 2:15
